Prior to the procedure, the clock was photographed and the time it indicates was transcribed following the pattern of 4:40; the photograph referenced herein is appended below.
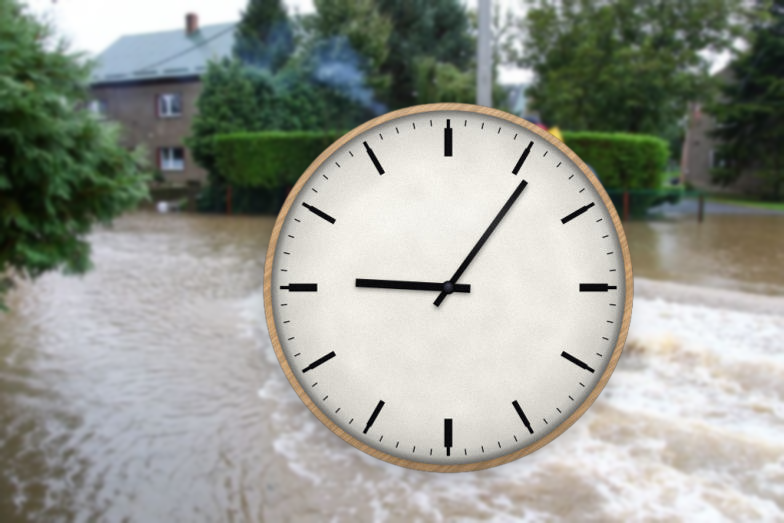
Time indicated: 9:06
